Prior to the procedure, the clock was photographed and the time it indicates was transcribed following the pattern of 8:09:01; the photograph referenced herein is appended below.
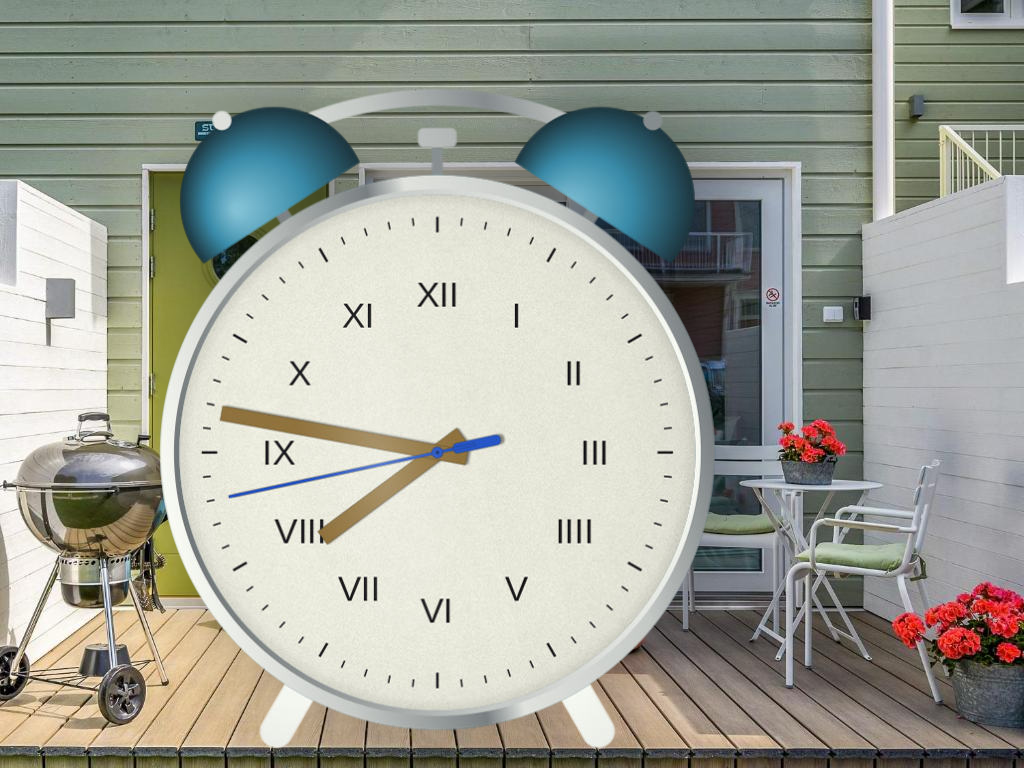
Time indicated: 7:46:43
